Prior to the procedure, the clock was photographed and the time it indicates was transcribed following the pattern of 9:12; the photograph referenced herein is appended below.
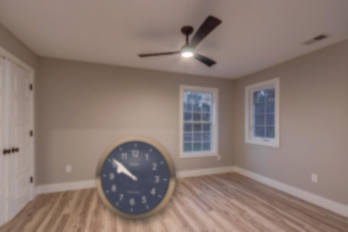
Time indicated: 9:51
